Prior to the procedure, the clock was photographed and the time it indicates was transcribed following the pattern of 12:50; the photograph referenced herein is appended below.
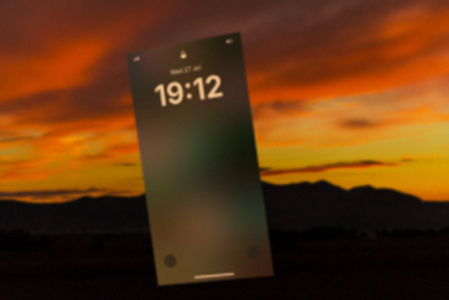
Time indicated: 19:12
